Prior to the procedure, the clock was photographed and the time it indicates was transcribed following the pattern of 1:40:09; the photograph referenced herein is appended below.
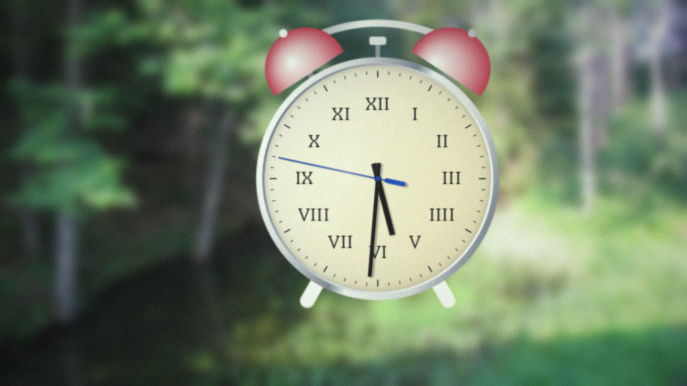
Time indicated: 5:30:47
